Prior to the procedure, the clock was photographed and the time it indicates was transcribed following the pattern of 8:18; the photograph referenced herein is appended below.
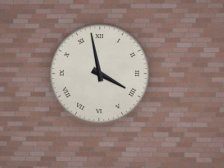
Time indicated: 3:58
